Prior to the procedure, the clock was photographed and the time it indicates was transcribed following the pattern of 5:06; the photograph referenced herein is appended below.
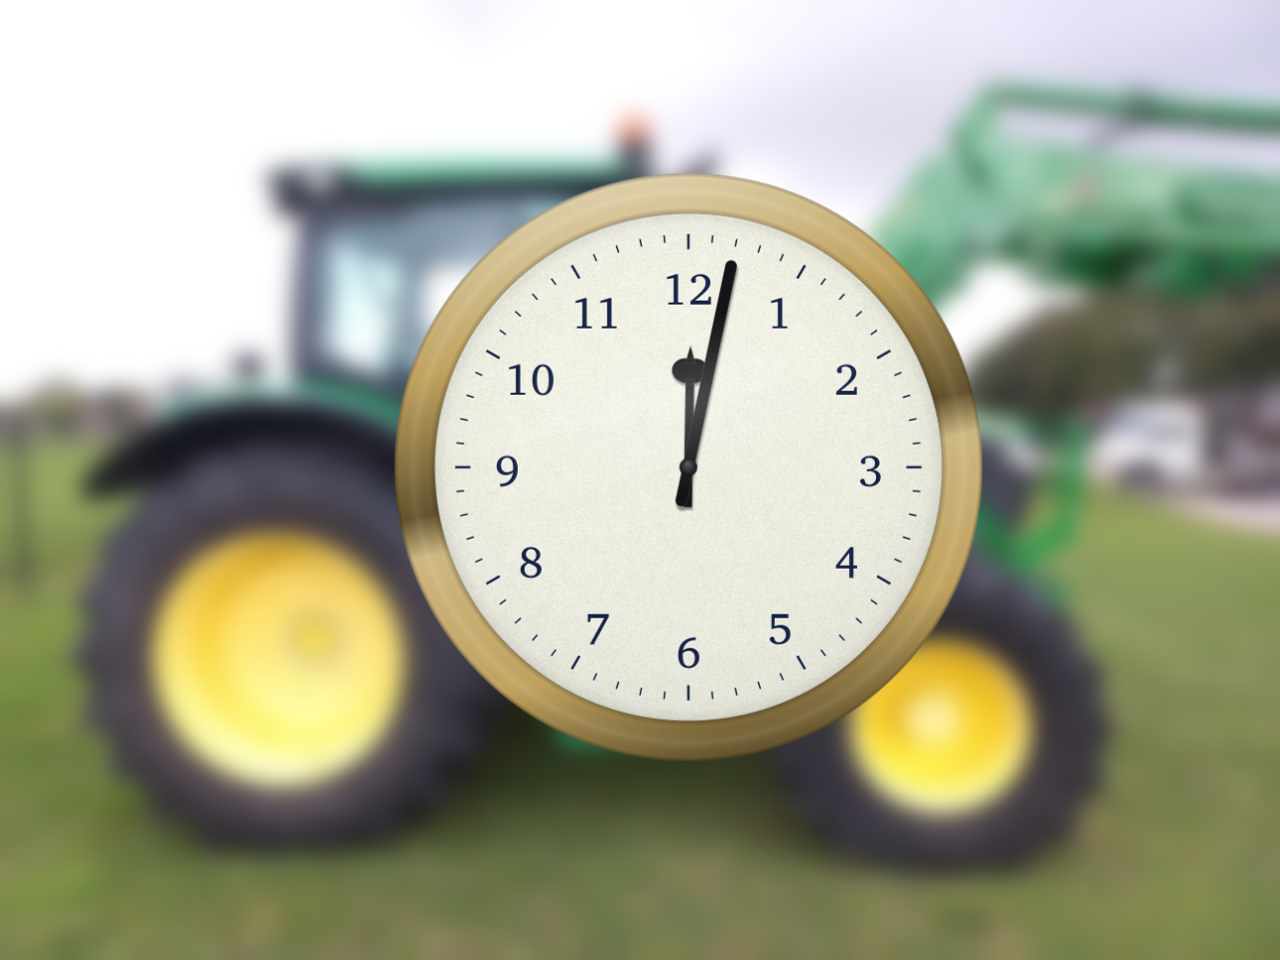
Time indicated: 12:02
